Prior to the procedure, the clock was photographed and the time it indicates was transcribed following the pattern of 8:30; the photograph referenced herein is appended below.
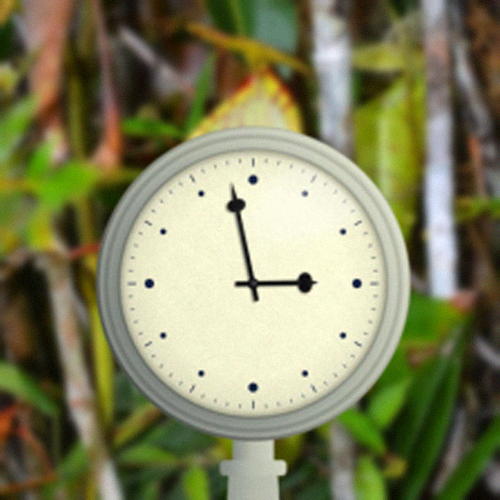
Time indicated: 2:58
